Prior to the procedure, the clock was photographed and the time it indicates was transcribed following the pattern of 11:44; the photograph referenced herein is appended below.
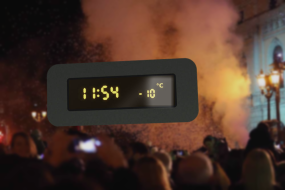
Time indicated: 11:54
